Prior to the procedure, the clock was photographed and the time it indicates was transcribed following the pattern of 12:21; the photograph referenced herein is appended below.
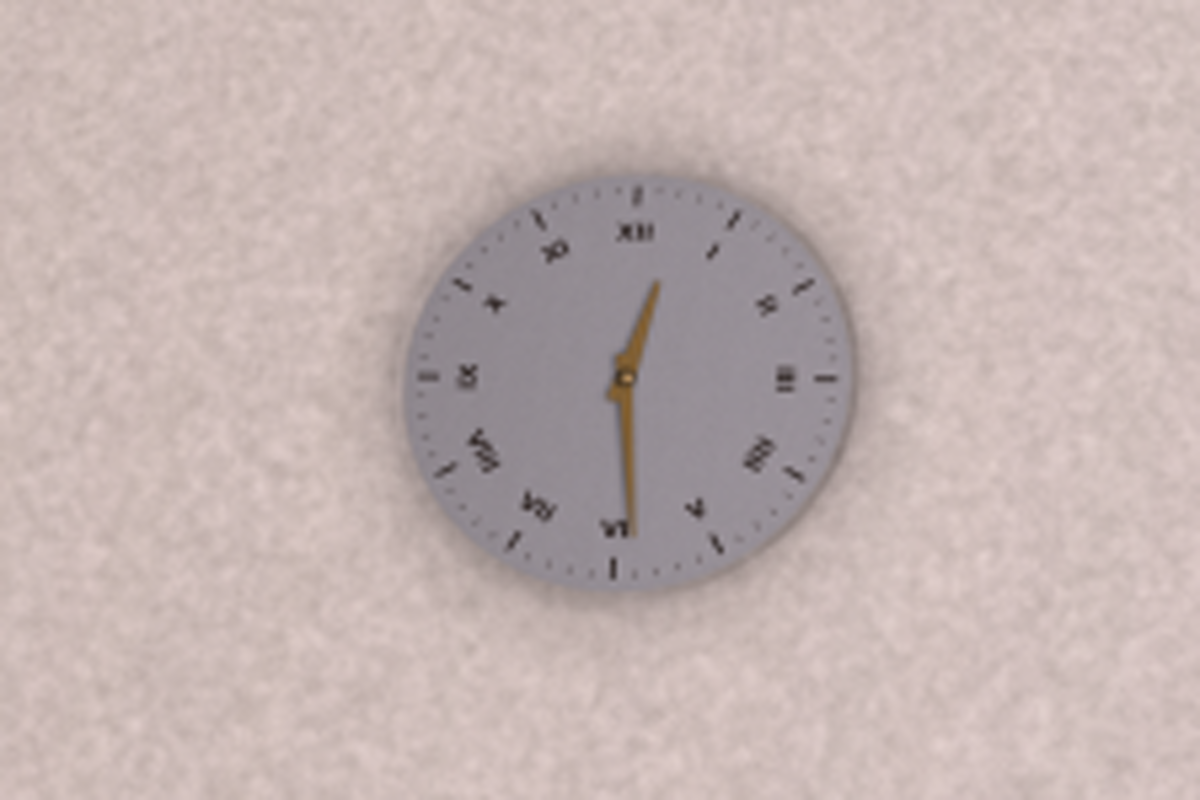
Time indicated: 12:29
